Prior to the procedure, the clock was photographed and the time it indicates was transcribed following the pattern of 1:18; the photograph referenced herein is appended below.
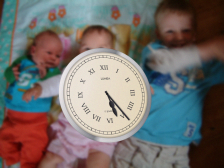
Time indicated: 5:24
